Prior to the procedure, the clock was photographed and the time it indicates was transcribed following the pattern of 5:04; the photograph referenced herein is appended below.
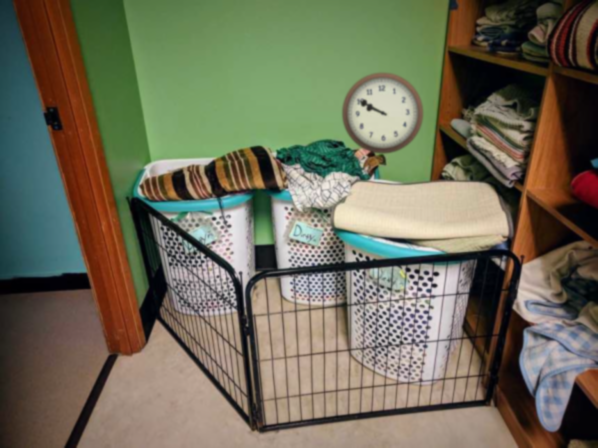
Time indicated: 9:50
